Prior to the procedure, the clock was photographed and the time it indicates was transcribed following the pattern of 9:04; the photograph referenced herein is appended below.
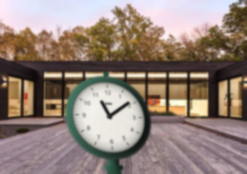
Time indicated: 11:09
